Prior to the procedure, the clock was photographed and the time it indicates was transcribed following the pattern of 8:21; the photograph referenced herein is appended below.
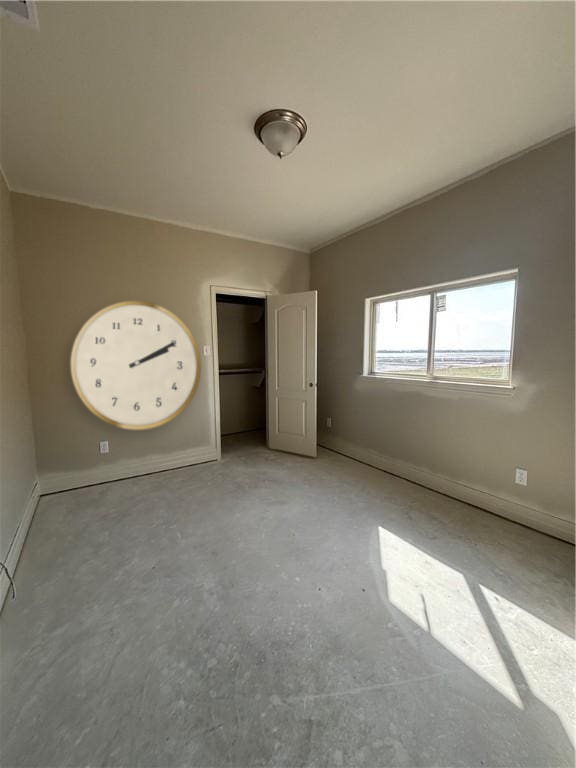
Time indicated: 2:10
